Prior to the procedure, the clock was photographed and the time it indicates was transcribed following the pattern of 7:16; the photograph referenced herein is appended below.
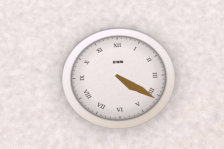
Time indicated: 4:21
